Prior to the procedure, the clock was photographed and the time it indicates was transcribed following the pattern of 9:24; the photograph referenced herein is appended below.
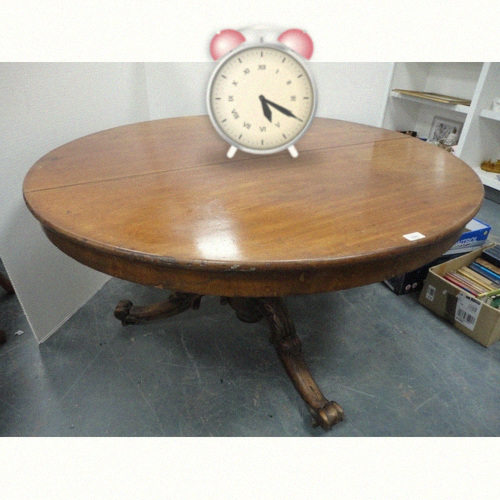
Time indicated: 5:20
